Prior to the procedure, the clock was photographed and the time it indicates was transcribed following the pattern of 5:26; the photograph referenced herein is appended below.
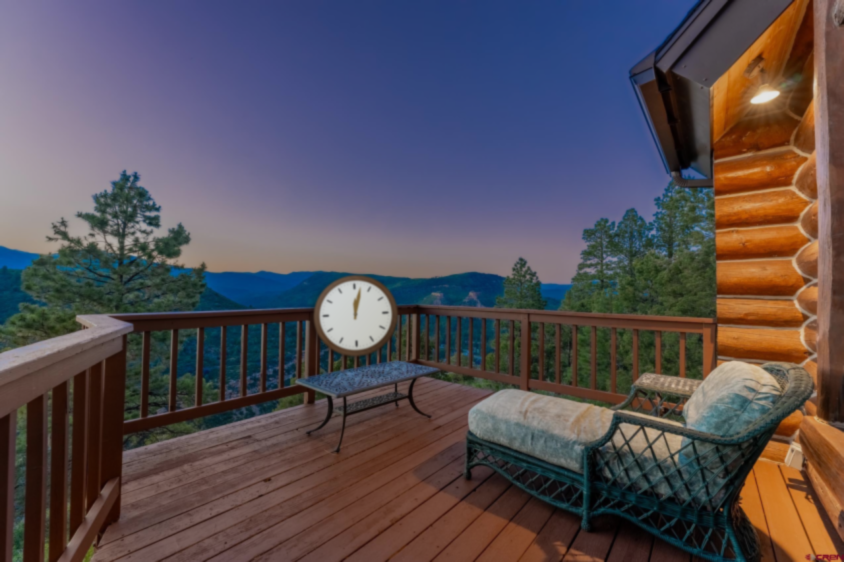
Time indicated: 12:02
